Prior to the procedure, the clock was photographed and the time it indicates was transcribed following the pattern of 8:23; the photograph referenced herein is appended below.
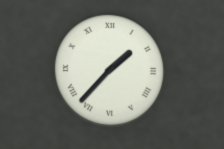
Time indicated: 1:37
